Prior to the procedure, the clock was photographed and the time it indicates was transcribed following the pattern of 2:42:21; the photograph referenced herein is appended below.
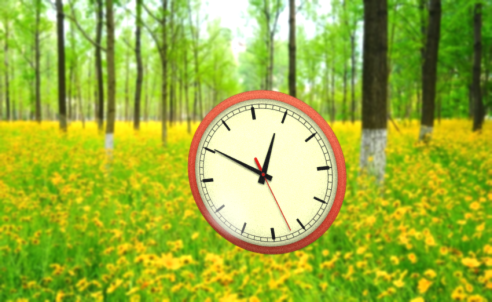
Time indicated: 12:50:27
